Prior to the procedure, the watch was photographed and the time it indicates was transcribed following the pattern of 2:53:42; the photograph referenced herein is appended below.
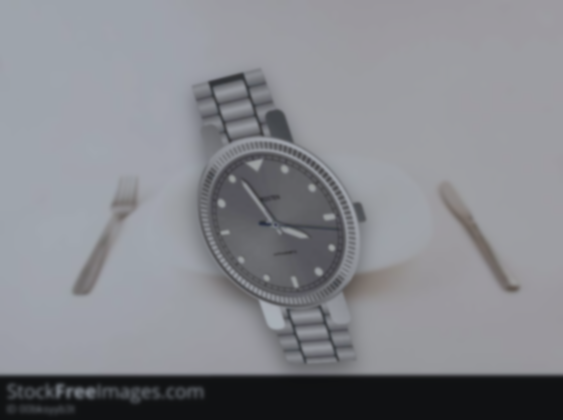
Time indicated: 3:56:17
